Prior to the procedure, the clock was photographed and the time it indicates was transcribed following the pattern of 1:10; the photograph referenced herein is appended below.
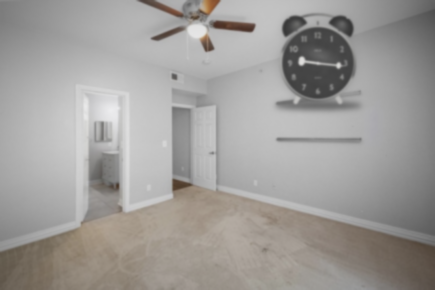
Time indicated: 9:16
